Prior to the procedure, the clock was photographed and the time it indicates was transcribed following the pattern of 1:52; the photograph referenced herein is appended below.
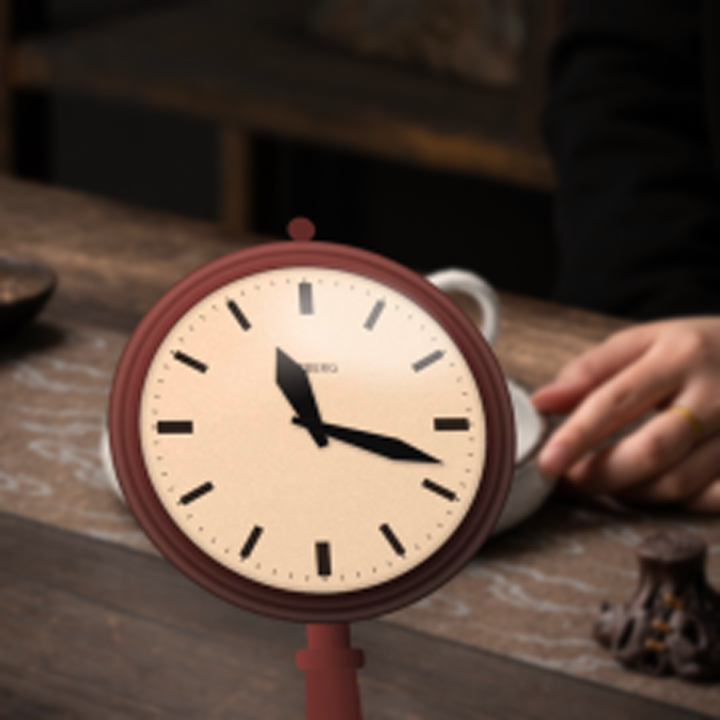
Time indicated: 11:18
